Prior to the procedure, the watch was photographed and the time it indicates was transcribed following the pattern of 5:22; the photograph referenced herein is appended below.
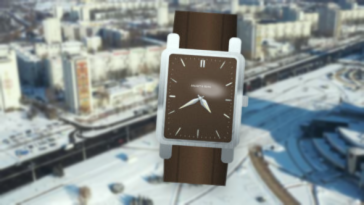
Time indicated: 4:40
